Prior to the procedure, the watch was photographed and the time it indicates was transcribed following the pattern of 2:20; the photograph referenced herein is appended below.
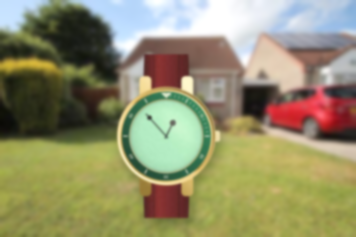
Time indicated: 12:53
